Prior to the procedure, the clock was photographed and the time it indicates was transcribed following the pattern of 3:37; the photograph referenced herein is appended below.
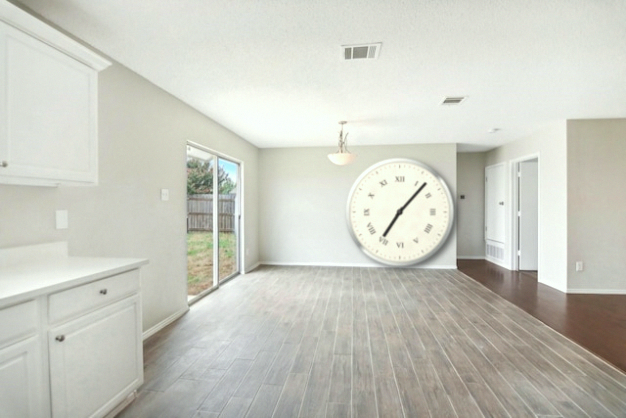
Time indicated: 7:07
